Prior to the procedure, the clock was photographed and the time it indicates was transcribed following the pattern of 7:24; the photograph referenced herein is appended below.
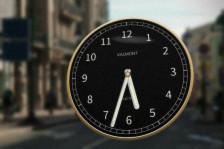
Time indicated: 5:33
